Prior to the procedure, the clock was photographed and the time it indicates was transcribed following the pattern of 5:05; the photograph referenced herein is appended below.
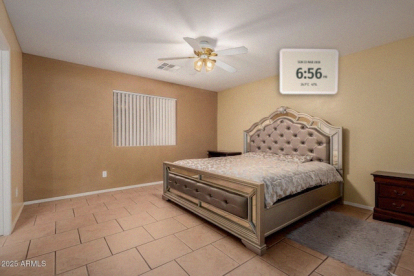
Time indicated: 6:56
